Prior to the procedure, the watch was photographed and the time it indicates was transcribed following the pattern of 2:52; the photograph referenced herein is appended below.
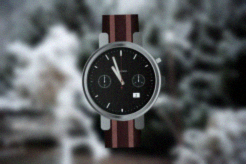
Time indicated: 10:57
